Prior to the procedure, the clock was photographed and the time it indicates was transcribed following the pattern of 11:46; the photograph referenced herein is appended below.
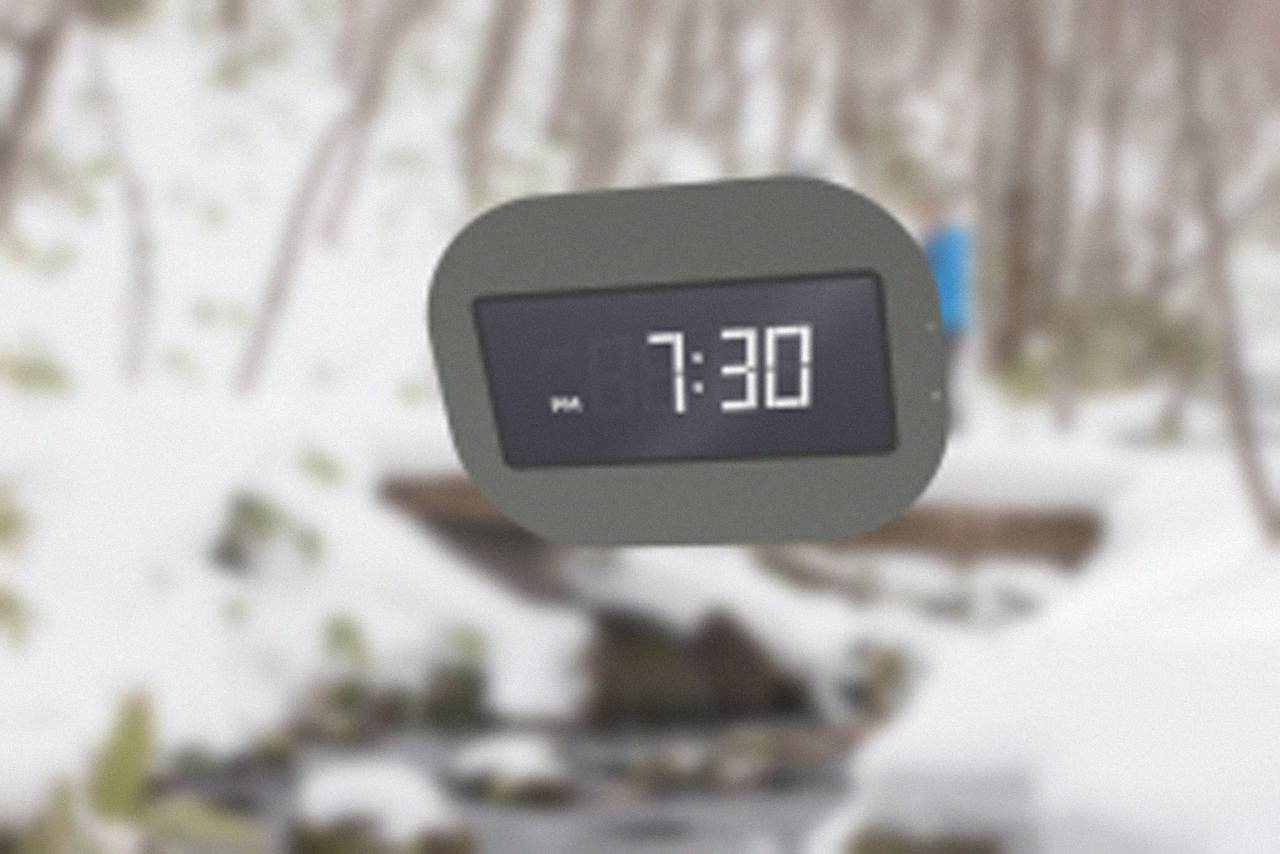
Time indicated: 7:30
